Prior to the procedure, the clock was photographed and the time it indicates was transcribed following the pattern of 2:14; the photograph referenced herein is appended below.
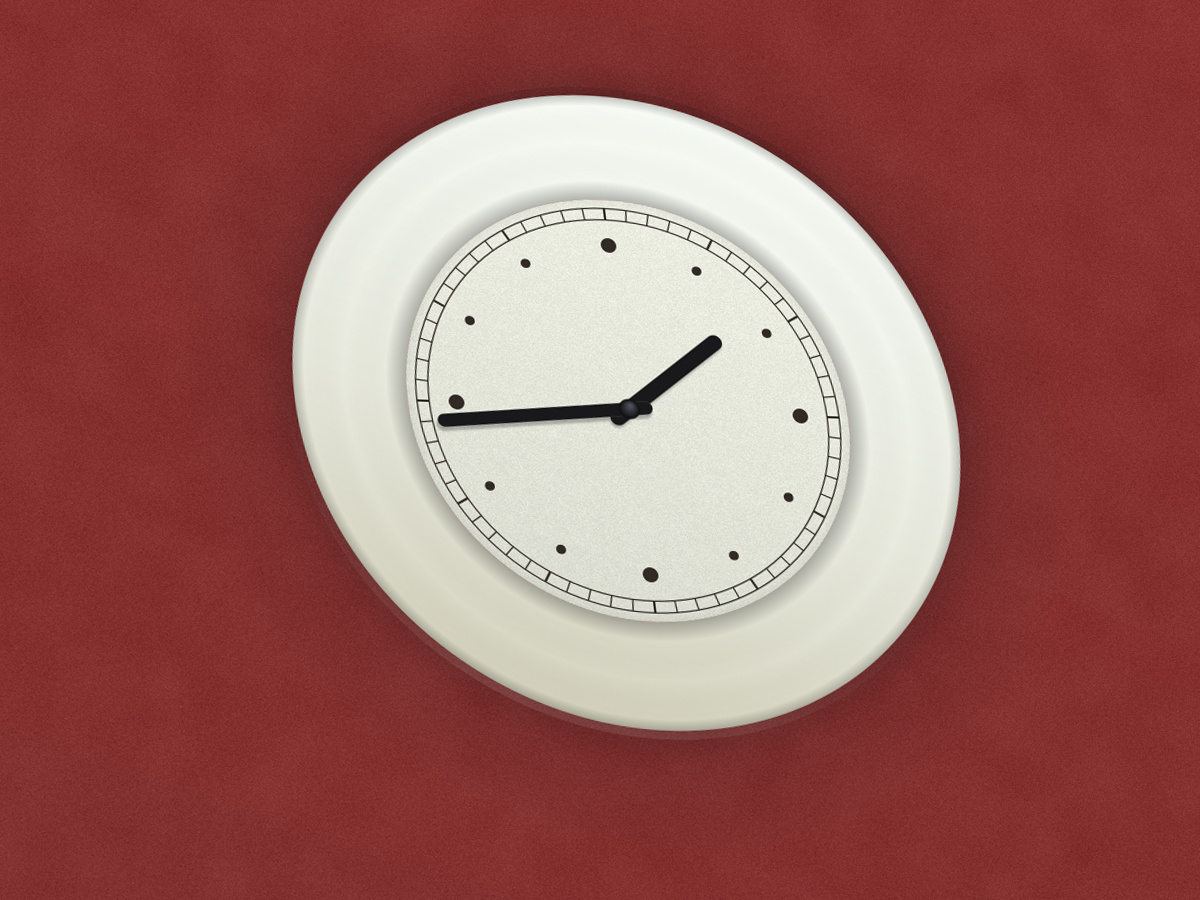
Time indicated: 1:44
